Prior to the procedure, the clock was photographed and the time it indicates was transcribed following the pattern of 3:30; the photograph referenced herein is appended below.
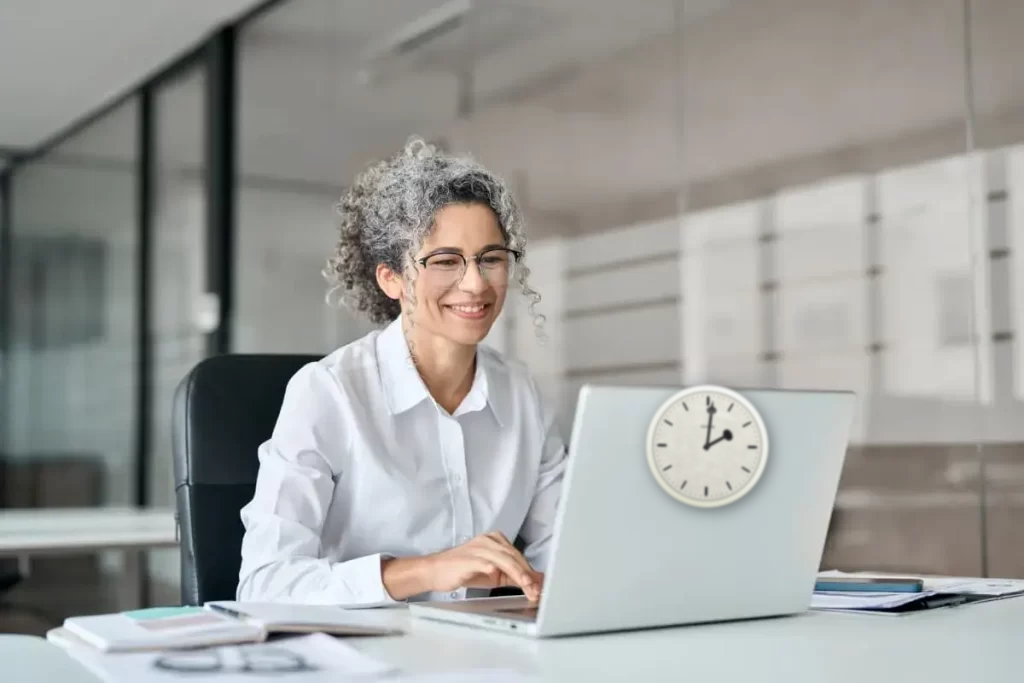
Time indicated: 2:01
